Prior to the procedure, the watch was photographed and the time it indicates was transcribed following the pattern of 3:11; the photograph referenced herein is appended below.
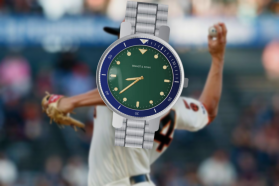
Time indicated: 8:38
